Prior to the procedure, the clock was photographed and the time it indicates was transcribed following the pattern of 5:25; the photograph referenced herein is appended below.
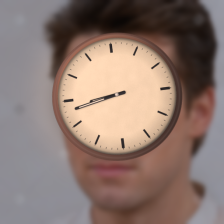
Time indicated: 8:43
